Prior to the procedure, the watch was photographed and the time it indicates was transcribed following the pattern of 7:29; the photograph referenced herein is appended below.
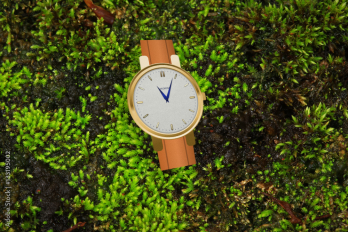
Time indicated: 11:04
